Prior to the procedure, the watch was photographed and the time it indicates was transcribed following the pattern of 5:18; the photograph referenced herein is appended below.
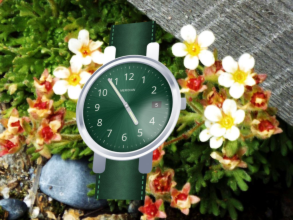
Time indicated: 4:54
